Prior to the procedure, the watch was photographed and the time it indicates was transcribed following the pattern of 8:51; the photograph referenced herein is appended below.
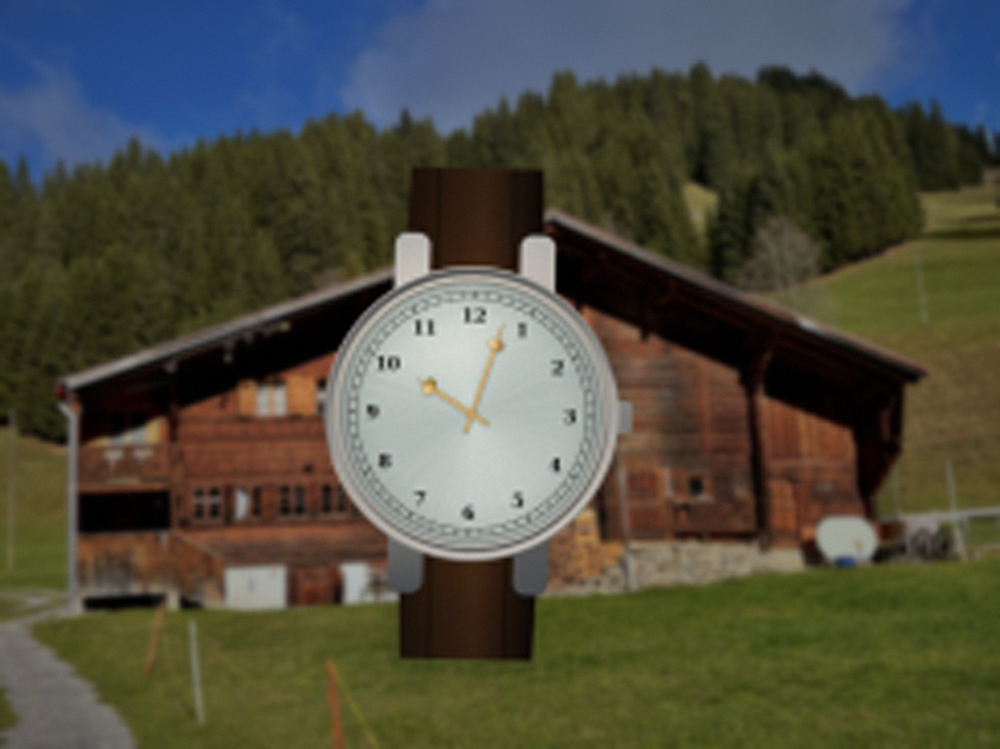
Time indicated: 10:03
